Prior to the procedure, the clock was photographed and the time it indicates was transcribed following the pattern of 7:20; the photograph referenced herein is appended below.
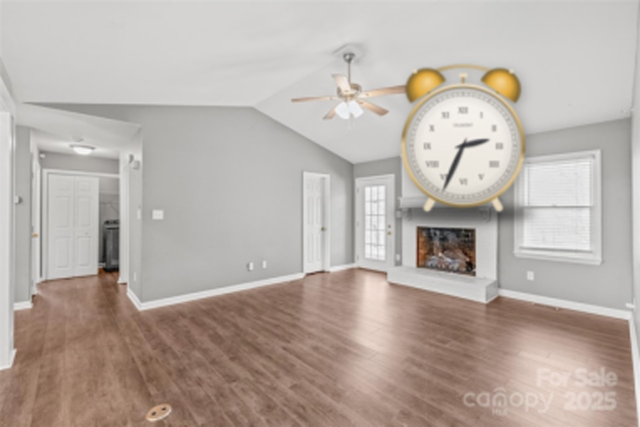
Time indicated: 2:34
